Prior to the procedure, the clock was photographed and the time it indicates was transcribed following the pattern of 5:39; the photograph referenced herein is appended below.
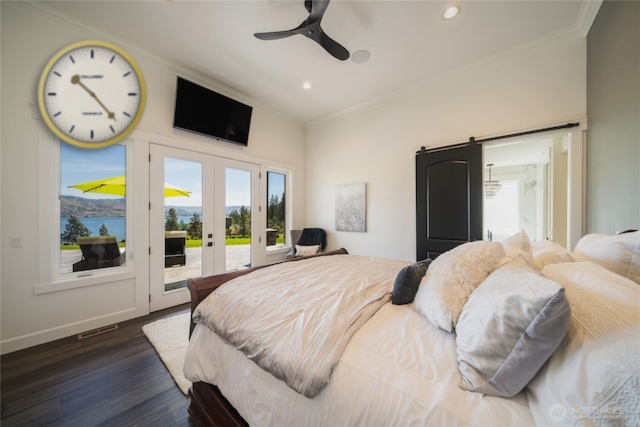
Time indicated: 10:23
